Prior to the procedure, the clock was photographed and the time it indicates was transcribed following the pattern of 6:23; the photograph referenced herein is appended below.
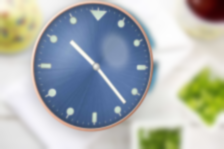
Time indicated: 10:23
